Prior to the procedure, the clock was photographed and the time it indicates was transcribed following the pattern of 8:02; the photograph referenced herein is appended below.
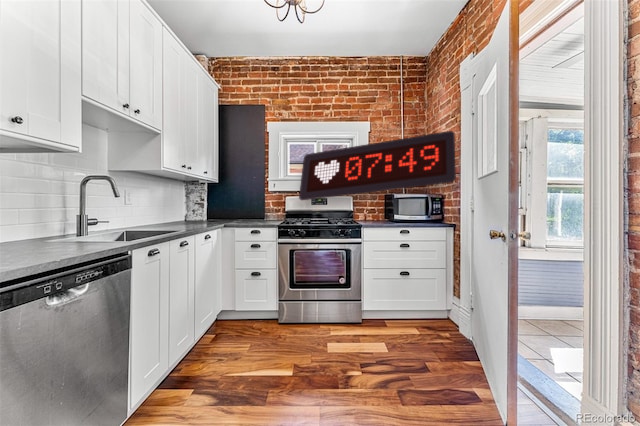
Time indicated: 7:49
